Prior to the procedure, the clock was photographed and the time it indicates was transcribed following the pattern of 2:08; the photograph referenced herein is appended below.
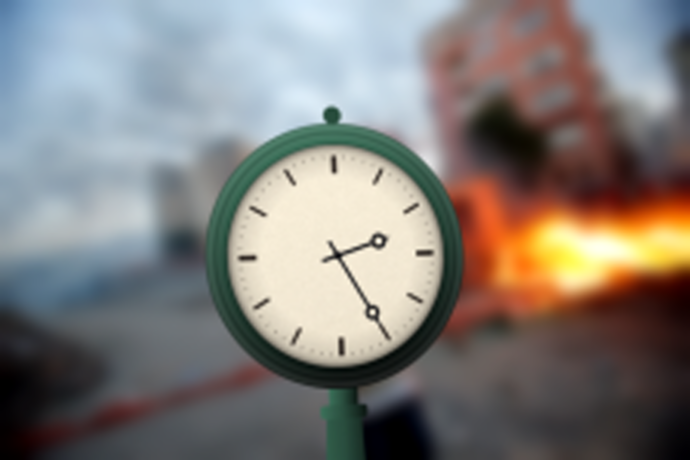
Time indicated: 2:25
